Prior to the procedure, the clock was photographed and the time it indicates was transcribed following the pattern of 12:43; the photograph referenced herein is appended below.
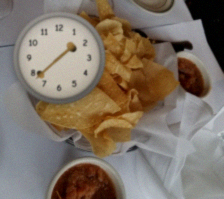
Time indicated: 1:38
